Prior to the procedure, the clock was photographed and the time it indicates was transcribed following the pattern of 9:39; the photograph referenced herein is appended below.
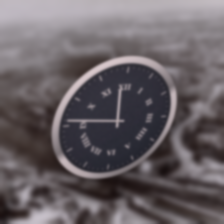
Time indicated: 11:46
